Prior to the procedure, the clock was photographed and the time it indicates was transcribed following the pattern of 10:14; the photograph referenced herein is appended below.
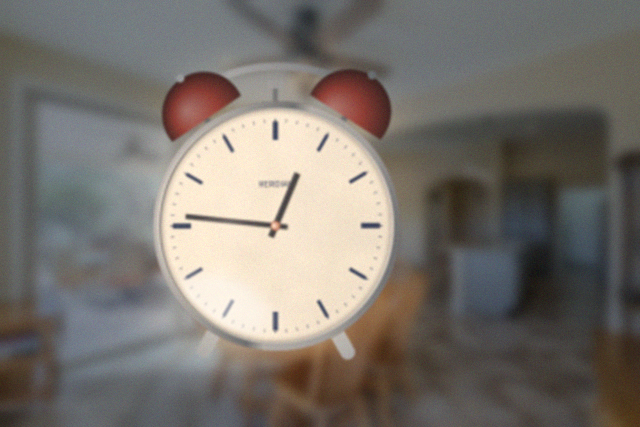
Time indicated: 12:46
